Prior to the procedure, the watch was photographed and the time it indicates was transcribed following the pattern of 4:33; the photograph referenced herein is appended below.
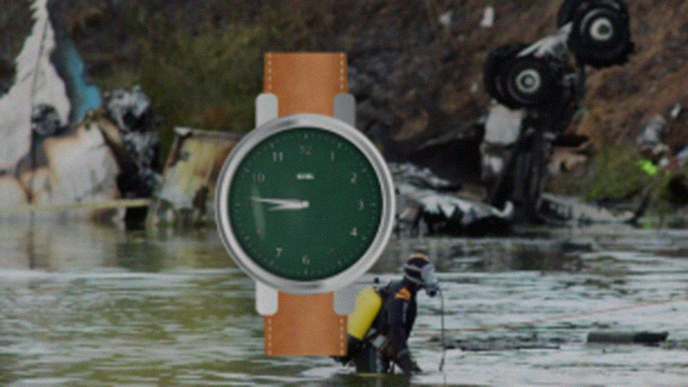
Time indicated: 8:46
